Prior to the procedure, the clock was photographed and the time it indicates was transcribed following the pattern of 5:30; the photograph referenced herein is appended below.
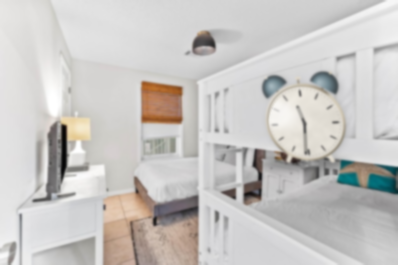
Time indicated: 11:31
